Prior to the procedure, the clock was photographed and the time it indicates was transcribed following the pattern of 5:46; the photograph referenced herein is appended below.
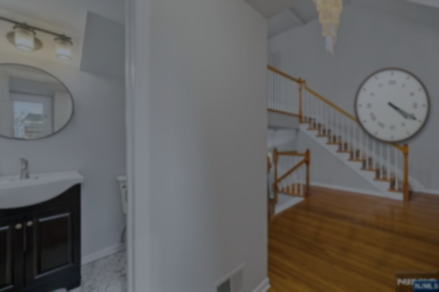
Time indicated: 4:20
